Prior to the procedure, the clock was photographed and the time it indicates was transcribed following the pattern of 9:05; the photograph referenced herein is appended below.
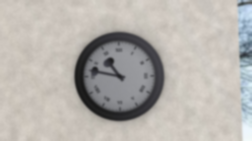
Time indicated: 10:47
